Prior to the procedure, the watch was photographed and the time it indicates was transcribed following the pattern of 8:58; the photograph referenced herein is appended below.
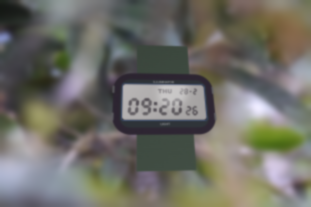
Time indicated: 9:20
